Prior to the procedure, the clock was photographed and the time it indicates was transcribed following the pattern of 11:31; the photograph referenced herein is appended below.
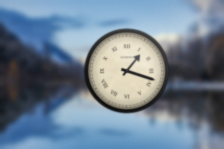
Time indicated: 1:18
